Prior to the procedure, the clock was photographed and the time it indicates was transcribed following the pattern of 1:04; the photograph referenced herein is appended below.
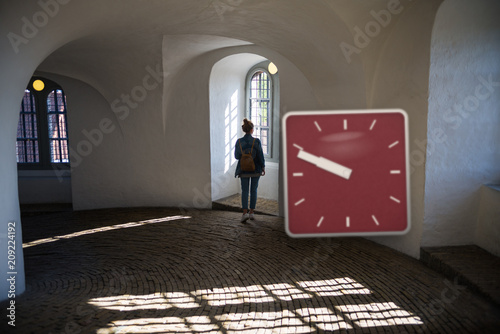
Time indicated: 9:49
